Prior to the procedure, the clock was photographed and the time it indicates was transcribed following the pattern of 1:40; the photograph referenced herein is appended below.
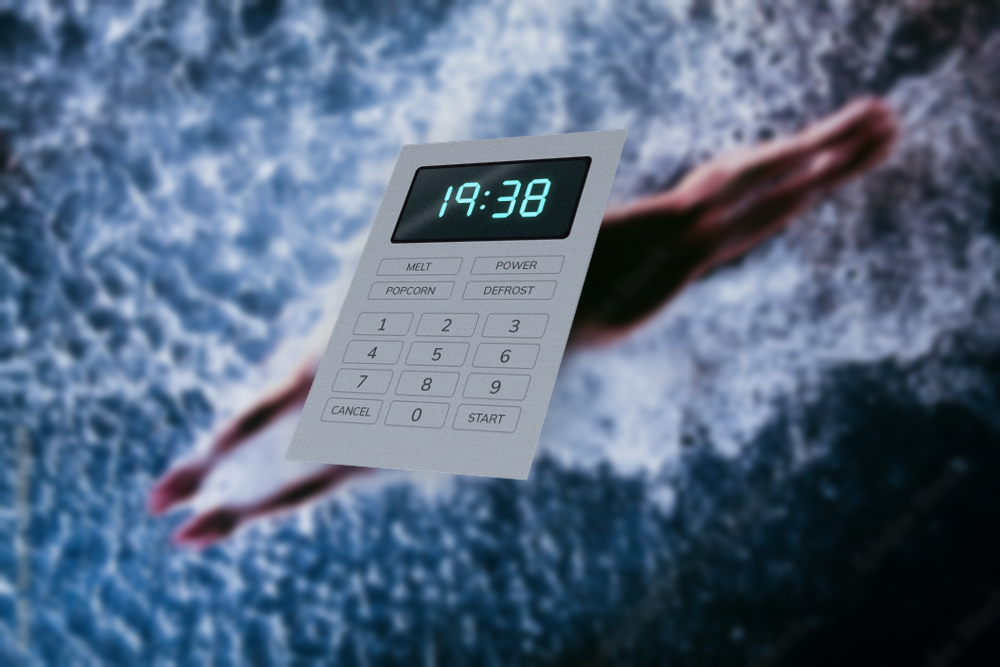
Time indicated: 19:38
